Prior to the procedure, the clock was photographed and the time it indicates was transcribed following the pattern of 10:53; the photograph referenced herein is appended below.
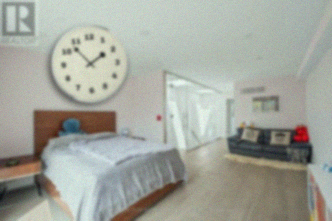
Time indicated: 1:53
